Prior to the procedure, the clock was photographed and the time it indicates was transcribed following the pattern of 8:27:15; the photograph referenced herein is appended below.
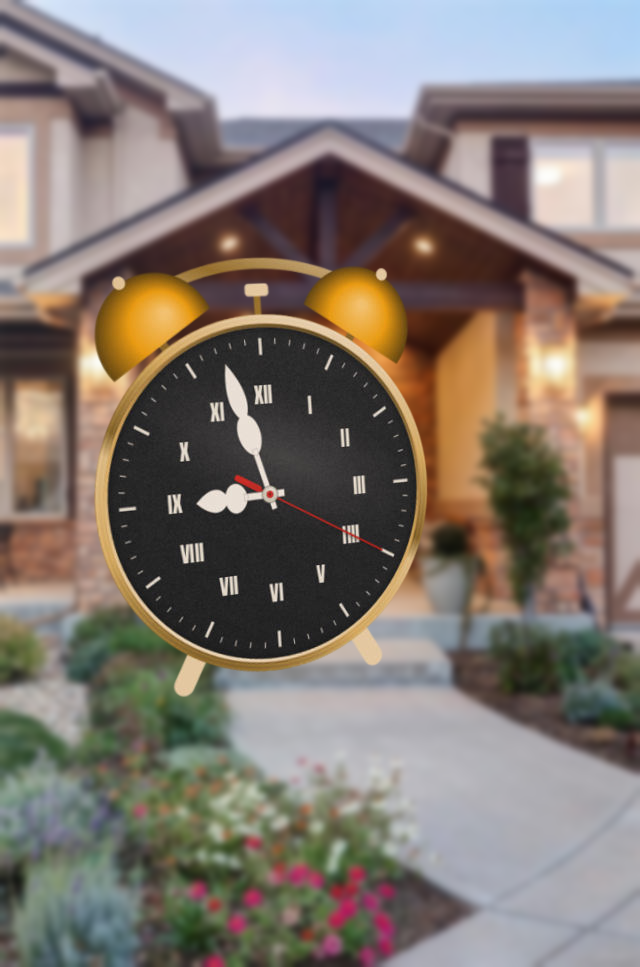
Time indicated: 8:57:20
